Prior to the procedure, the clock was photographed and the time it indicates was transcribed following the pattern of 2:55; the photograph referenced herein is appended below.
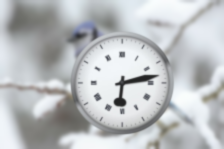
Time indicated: 6:13
